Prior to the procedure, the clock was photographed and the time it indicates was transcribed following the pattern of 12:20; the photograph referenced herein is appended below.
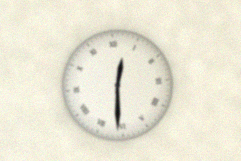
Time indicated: 12:31
